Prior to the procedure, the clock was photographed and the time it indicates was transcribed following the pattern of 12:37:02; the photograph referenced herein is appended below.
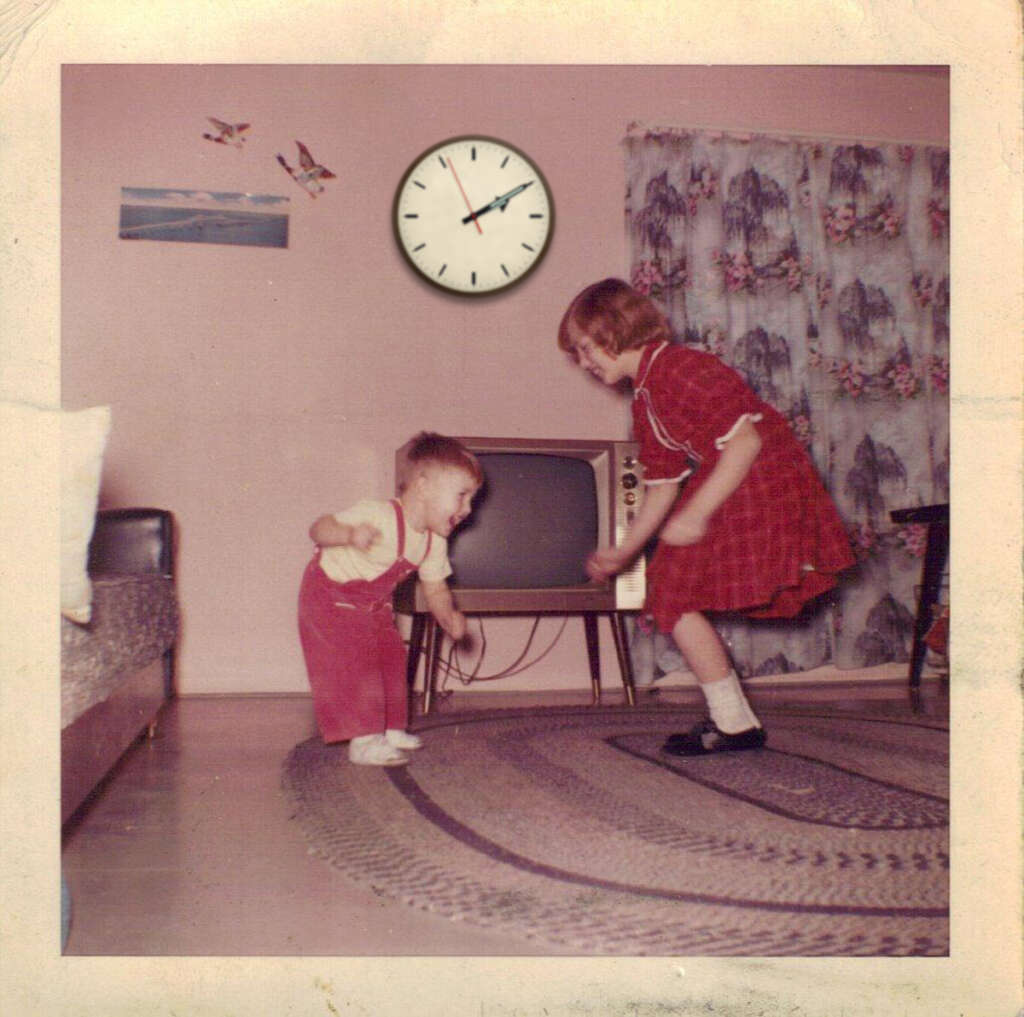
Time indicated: 2:09:56
